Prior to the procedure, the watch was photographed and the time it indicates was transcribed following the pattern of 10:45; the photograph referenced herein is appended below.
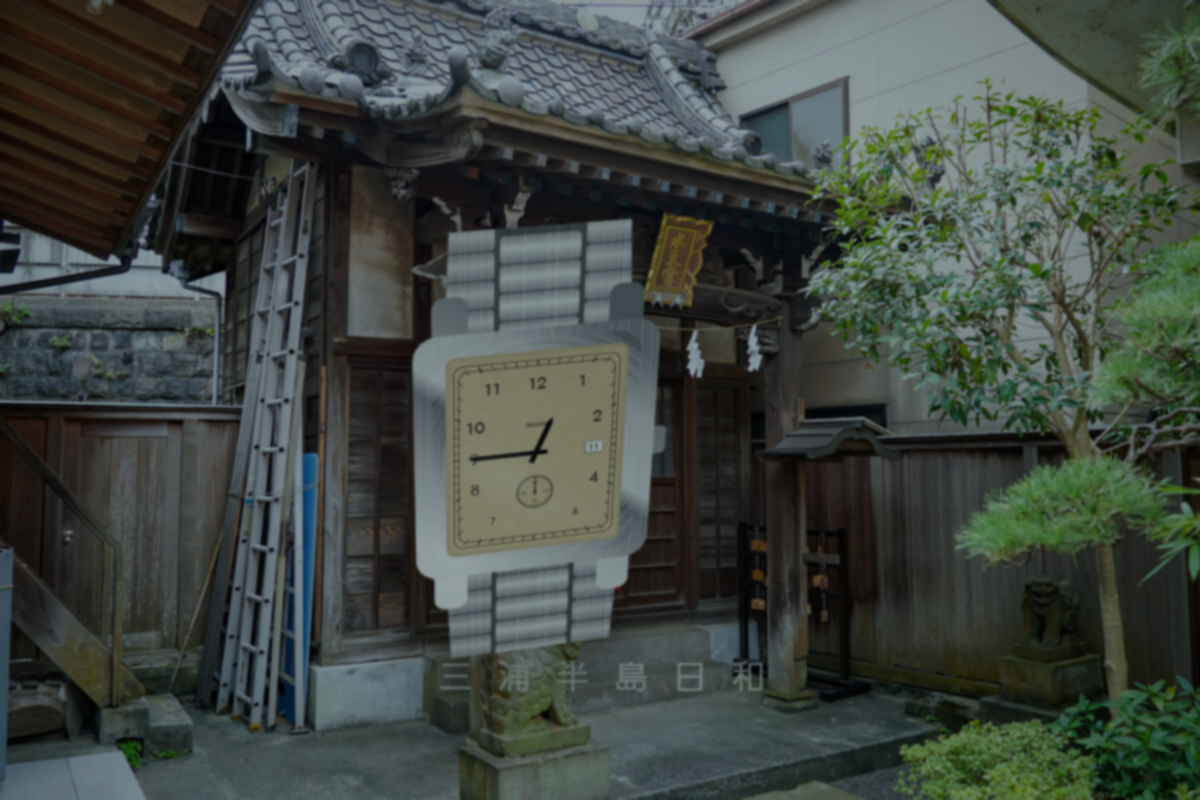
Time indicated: 12:45
